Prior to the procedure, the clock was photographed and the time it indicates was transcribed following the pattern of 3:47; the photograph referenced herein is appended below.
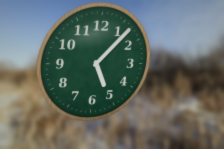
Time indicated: 5:07
